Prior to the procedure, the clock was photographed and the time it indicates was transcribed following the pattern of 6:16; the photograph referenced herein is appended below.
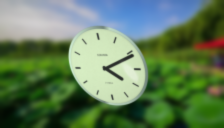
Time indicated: 4:11
